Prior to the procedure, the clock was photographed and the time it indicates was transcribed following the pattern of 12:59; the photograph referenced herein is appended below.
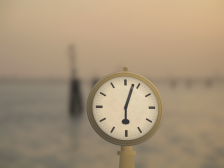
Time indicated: 6:03
